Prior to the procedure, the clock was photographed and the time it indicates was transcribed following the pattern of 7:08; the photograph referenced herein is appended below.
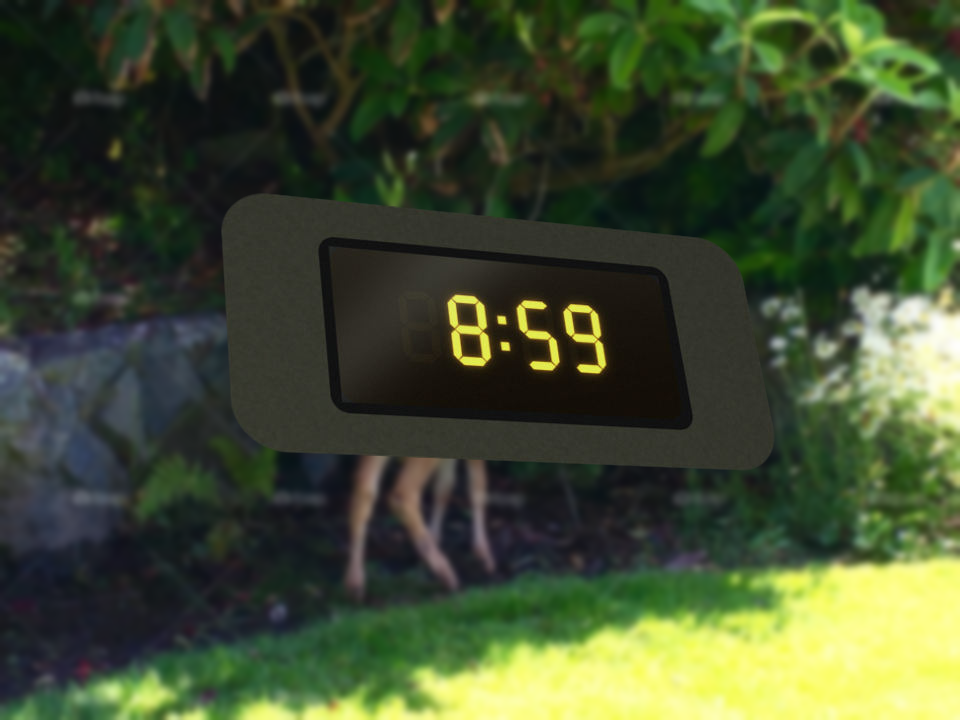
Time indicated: 8:59
